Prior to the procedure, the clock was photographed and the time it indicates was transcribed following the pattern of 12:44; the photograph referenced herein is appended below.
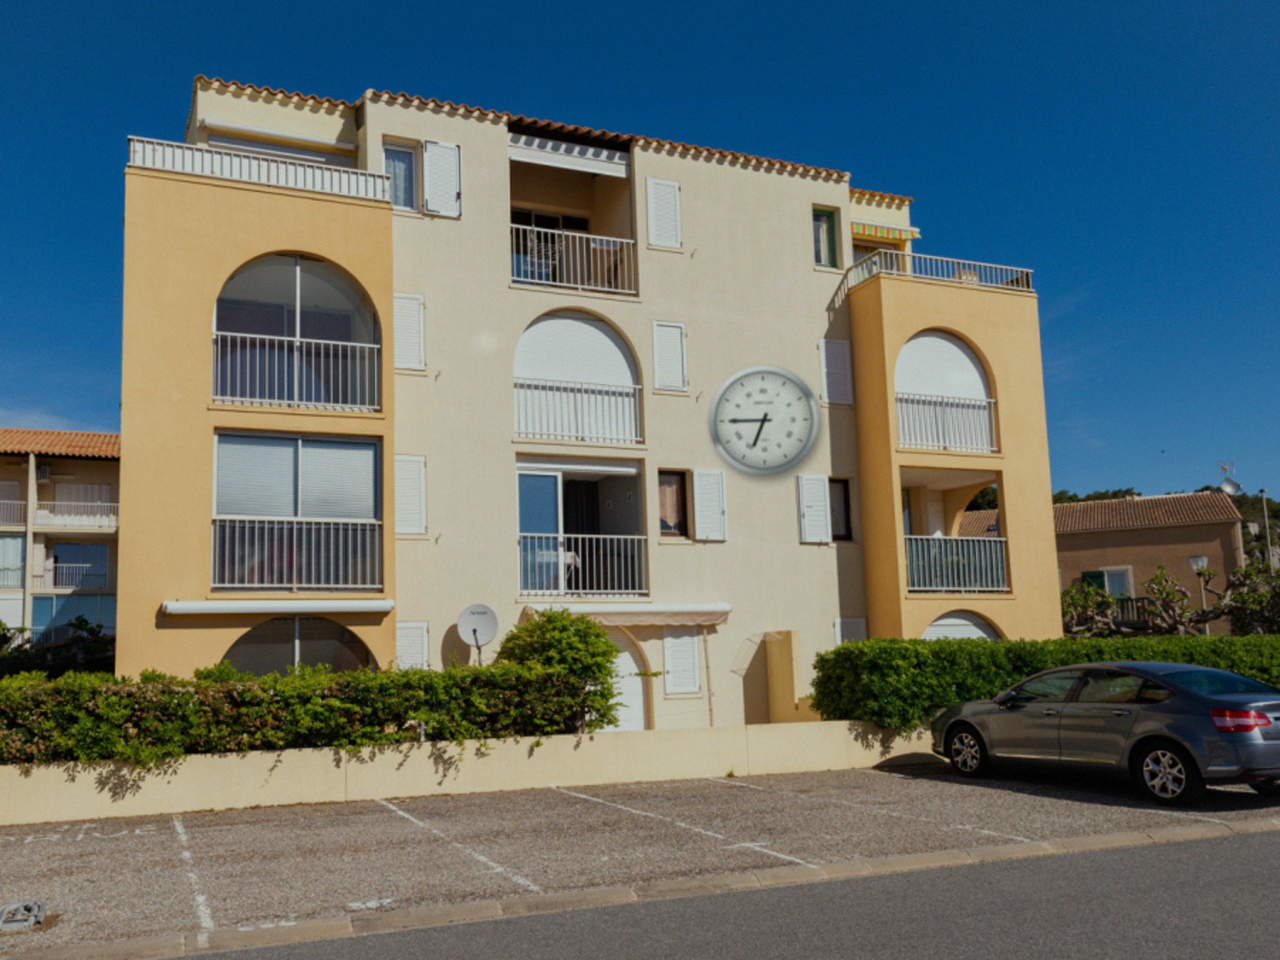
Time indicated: 6:45
